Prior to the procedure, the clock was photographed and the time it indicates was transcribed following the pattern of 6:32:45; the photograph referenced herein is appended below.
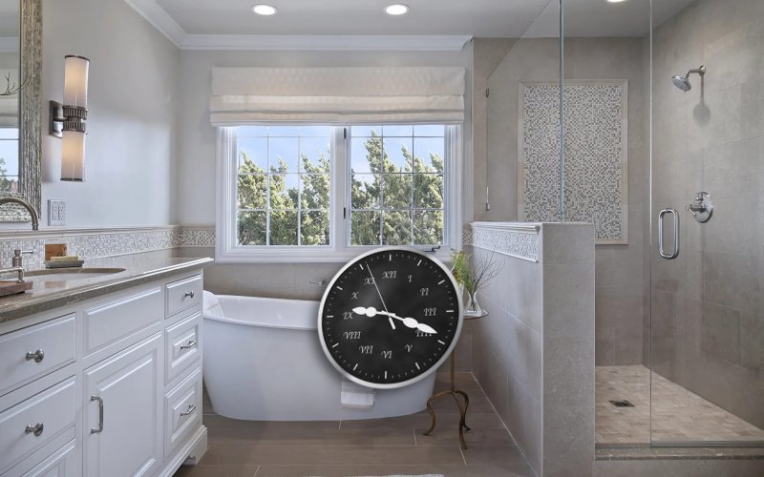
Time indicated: 9:18:56
